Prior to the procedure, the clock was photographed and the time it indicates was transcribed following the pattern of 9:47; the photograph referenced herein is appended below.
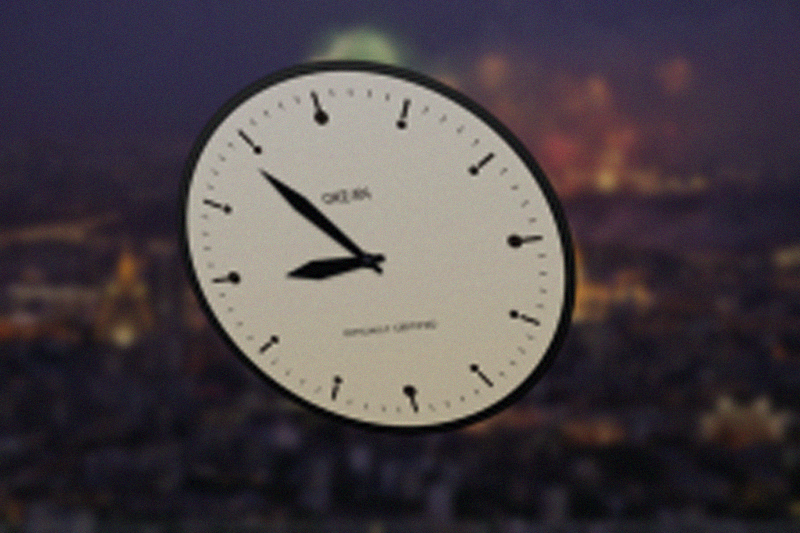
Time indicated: 8:54
